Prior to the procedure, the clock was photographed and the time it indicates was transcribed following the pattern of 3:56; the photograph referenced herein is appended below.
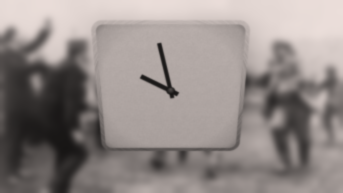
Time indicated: 9:58
